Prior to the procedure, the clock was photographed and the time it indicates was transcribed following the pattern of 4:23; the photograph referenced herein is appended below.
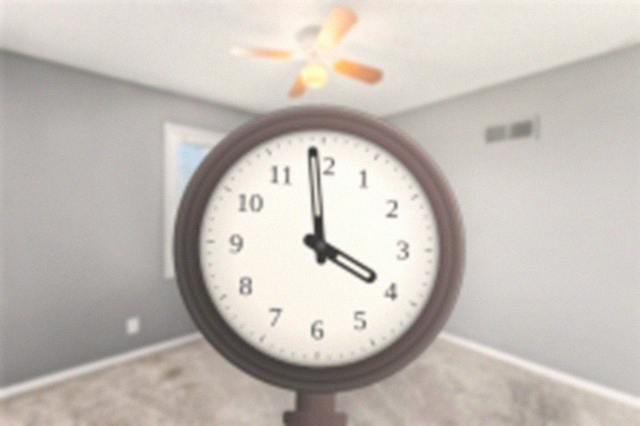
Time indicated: 3:59
